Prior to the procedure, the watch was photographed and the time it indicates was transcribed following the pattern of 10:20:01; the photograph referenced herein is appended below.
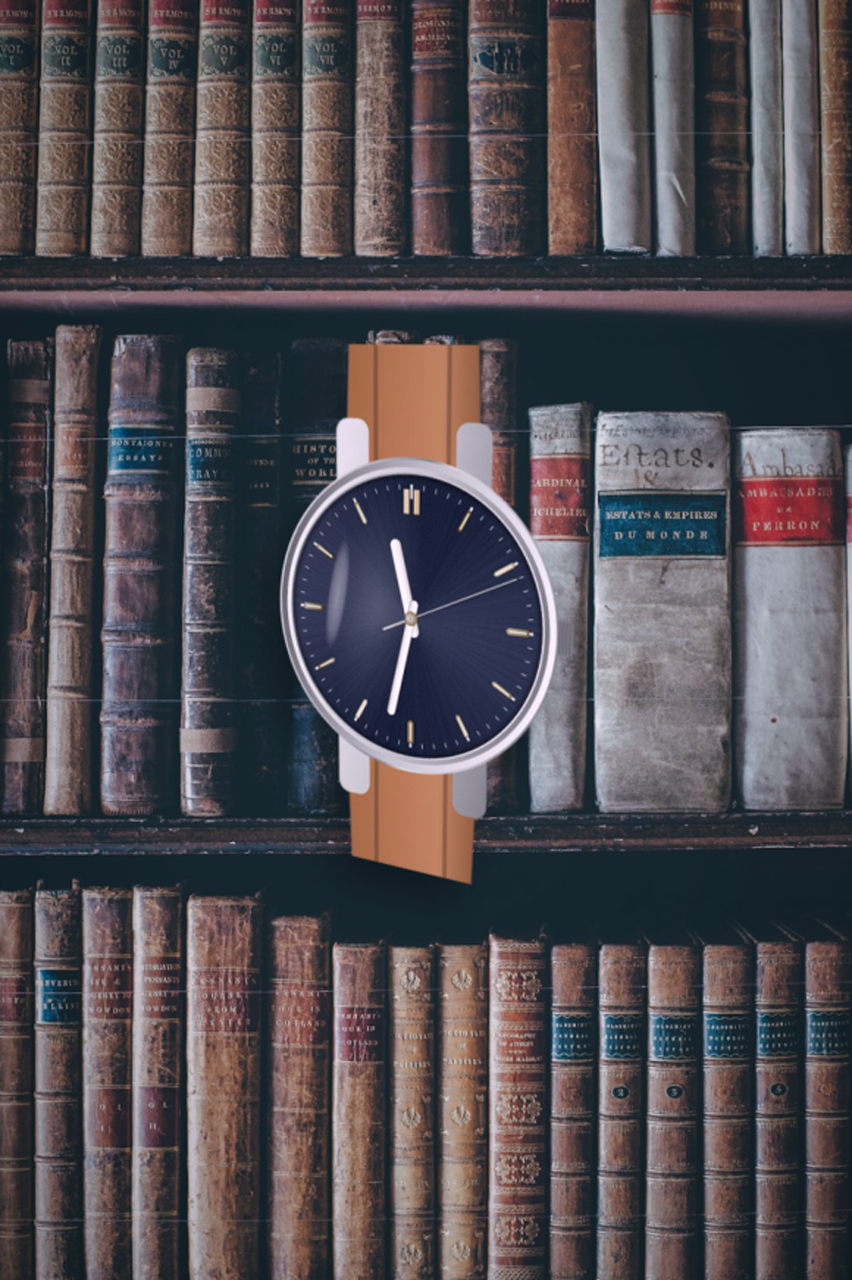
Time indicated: 11:32:11
